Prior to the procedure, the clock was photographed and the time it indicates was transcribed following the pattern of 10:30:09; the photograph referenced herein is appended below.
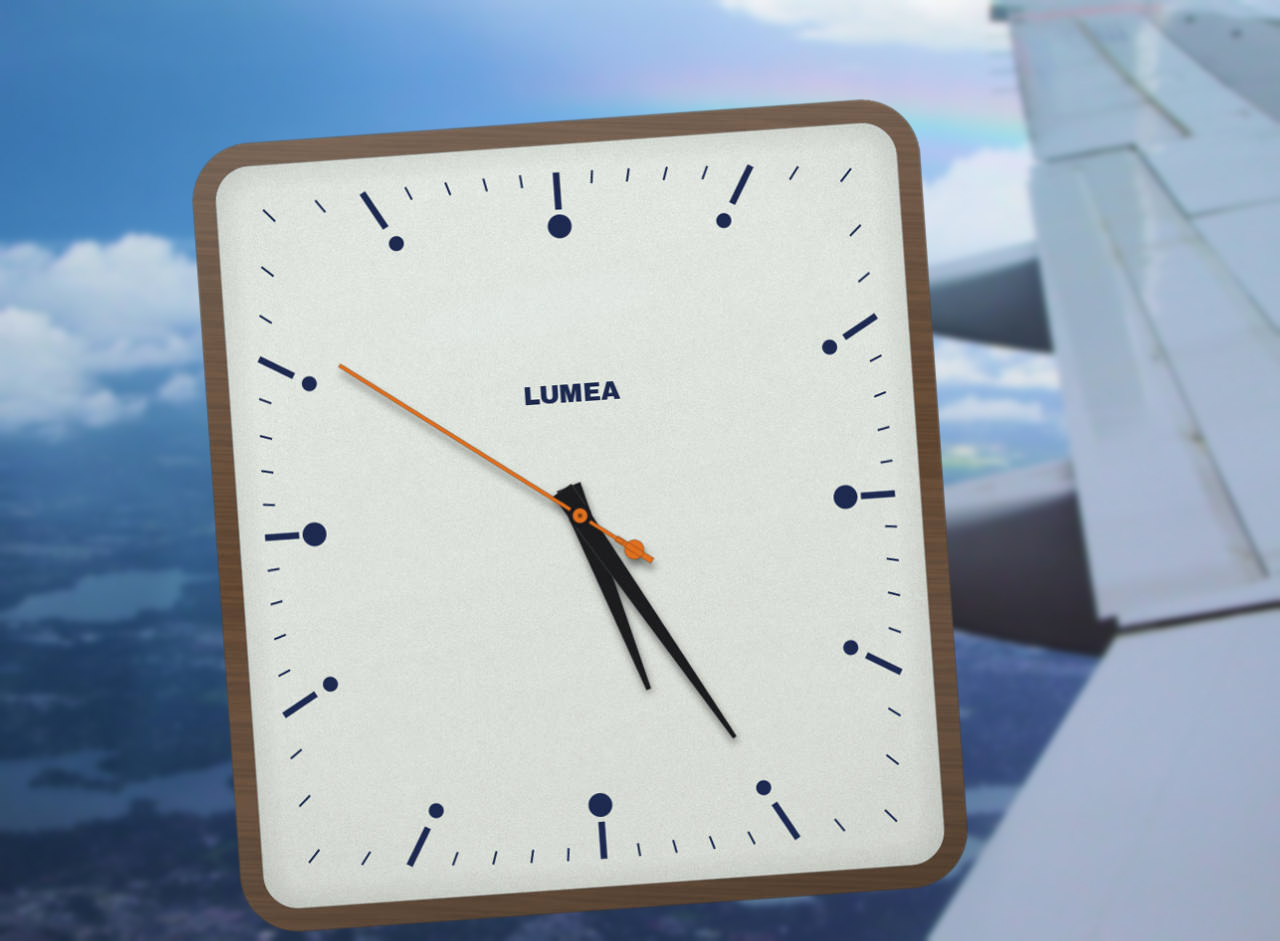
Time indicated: 5:24:51
